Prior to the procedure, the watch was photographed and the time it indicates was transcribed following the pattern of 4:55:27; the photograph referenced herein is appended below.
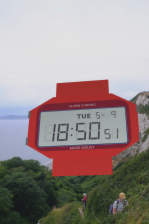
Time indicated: 18:50:51
